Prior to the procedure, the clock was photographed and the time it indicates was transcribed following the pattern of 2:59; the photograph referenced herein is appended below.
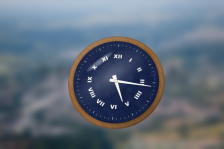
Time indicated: 5:16
